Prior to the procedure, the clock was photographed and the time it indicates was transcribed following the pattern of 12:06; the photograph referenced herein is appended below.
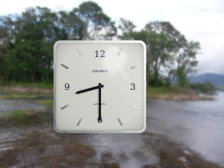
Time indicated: 8:30
